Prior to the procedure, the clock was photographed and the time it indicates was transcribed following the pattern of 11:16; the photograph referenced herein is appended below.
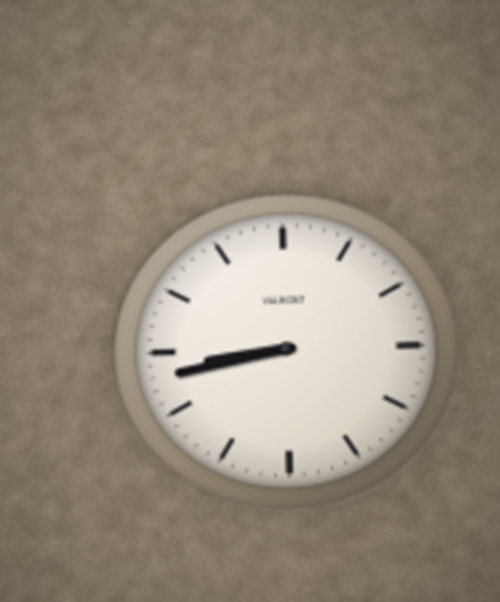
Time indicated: 8:43
